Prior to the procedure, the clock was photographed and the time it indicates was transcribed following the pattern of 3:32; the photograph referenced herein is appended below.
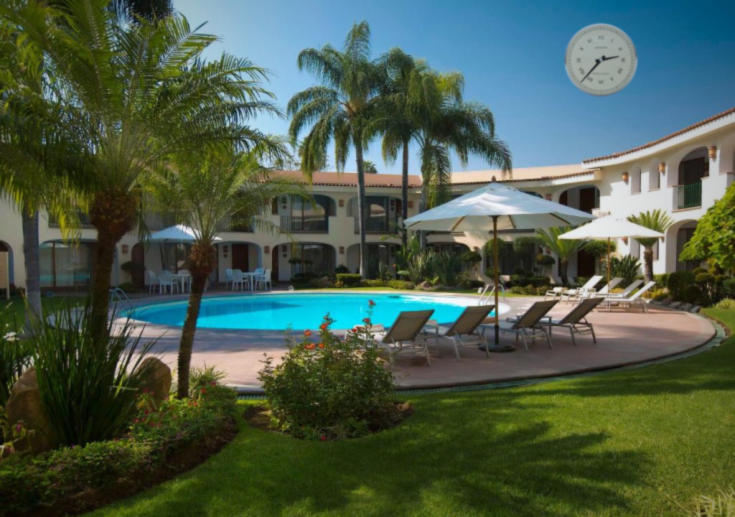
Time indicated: 2:37
